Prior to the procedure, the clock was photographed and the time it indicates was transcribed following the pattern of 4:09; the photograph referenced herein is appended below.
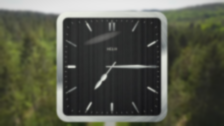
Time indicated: 7:15
